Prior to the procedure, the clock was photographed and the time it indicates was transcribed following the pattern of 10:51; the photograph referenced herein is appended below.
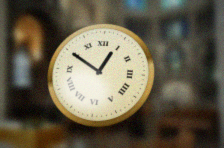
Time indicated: 12:50
